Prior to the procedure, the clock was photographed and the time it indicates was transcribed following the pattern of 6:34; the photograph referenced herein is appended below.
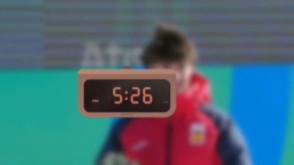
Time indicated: 5:26
